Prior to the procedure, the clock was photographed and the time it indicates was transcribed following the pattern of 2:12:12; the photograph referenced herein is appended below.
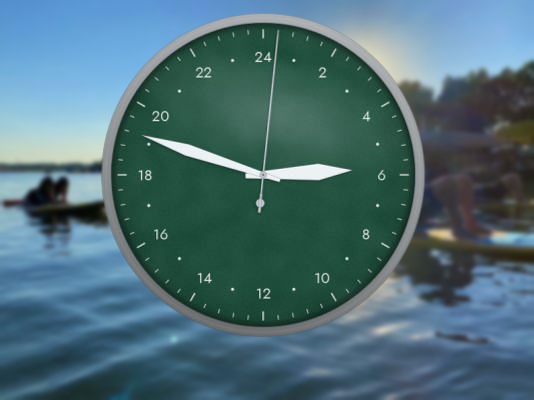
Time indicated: 5:48:01
